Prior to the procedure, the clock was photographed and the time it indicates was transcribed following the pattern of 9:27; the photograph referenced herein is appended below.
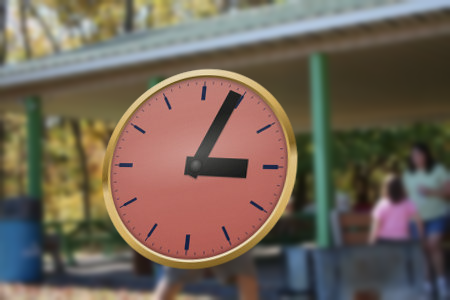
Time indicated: 3:04
